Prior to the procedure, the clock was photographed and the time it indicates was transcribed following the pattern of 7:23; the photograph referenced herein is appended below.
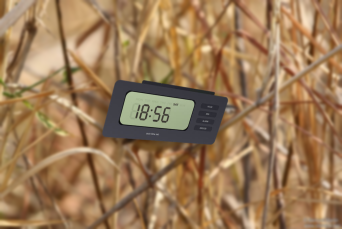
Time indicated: 18:56
